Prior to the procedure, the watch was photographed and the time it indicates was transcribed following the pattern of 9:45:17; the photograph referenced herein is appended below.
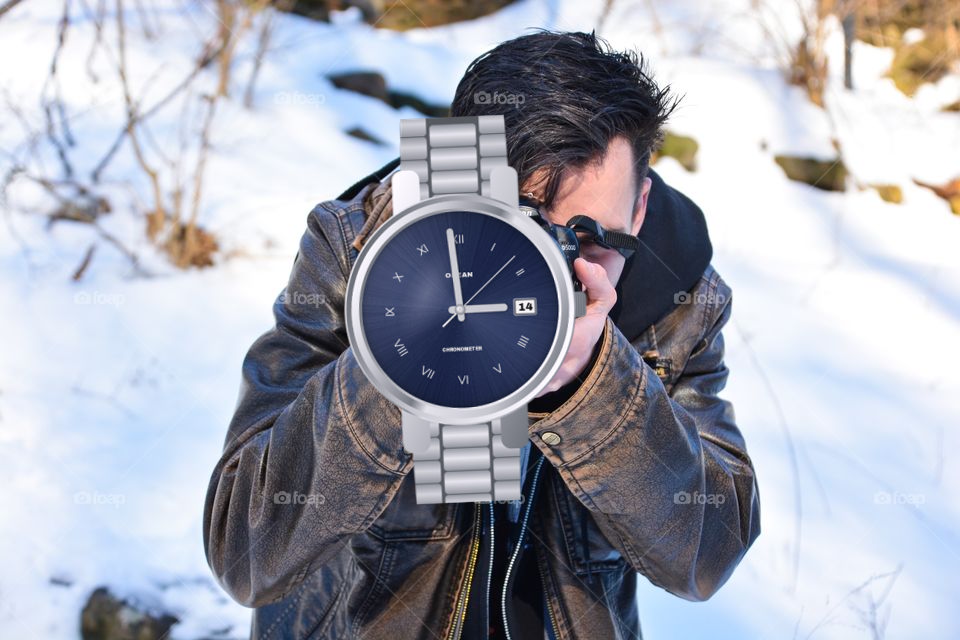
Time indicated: 2:59:08
